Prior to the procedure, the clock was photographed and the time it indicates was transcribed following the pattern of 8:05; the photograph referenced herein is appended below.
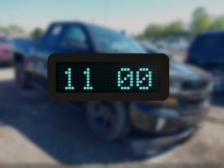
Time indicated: 11:00
